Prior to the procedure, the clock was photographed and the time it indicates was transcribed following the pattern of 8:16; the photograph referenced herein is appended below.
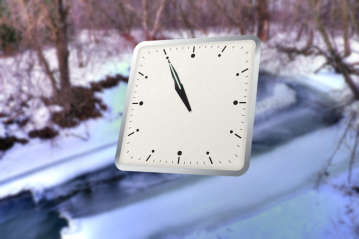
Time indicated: 10:55
